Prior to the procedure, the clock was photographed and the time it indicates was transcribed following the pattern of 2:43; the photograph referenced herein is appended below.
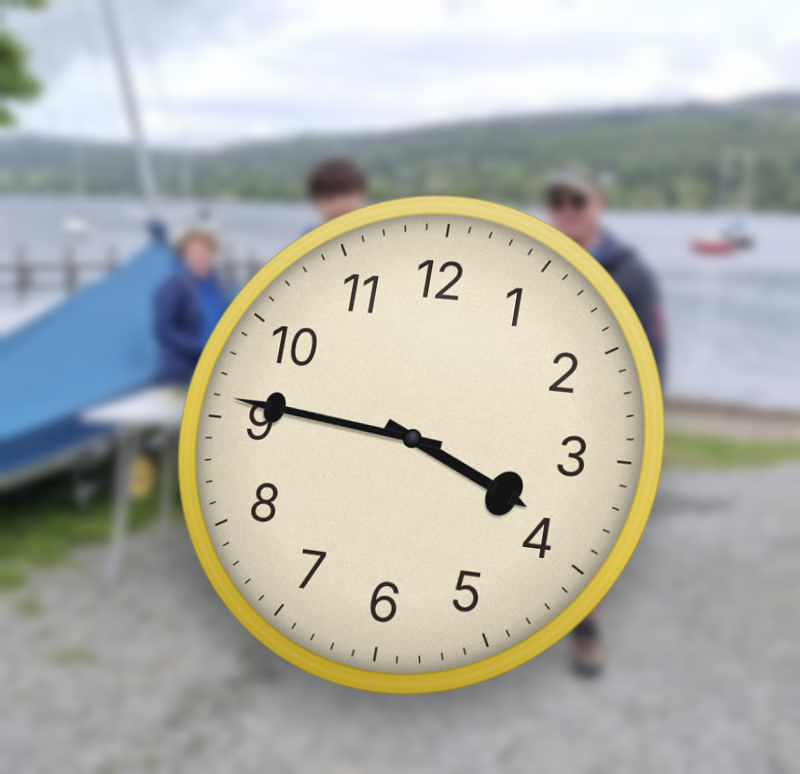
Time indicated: 3:46
